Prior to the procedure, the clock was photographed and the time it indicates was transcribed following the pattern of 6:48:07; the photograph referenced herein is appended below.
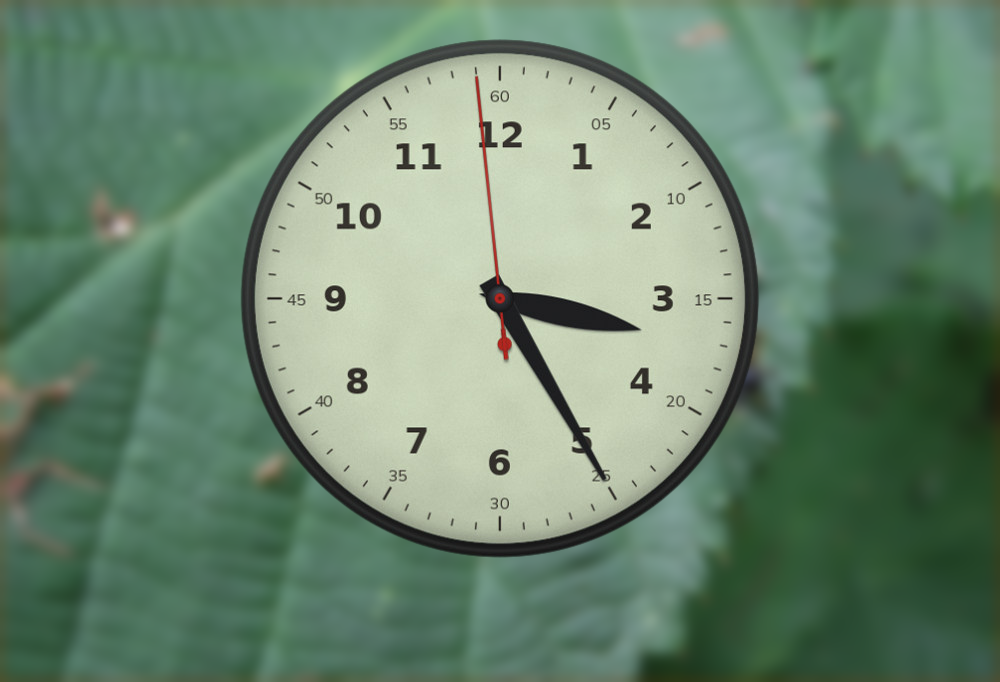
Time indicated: 3:24:59
